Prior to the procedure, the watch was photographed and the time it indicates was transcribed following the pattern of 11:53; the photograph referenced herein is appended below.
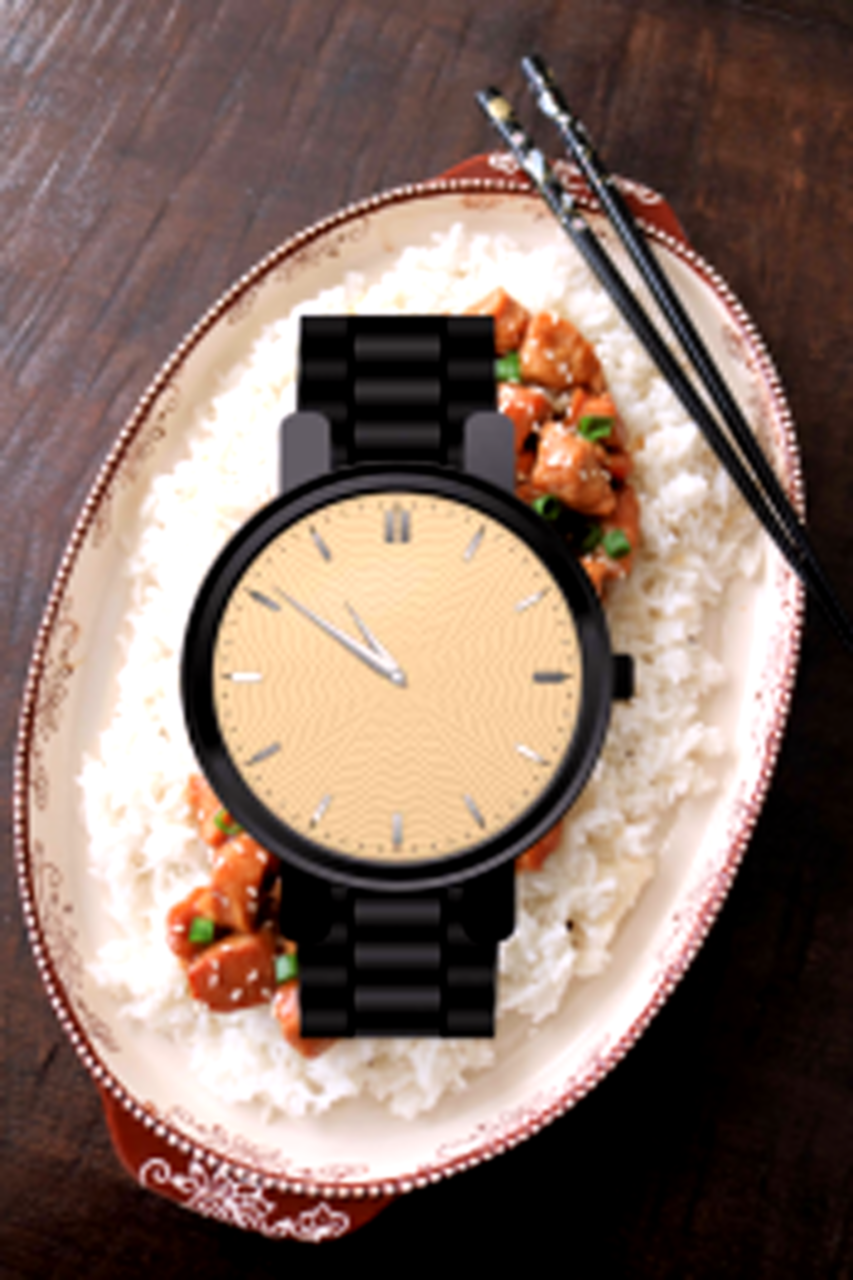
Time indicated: 10:51
